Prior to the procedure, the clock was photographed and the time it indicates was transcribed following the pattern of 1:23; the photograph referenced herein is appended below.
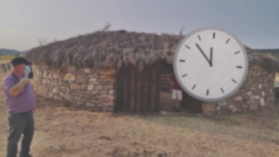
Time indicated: 11:53
